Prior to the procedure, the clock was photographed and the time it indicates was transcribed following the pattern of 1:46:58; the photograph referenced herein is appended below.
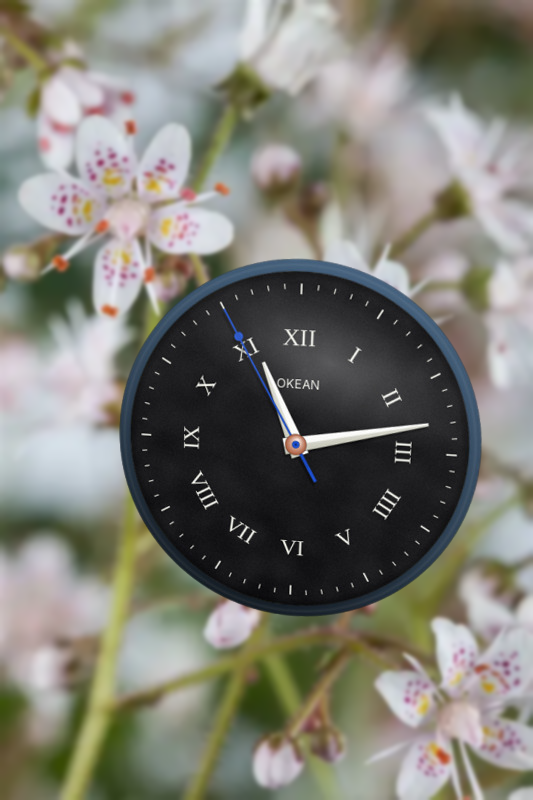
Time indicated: 11:12:55
